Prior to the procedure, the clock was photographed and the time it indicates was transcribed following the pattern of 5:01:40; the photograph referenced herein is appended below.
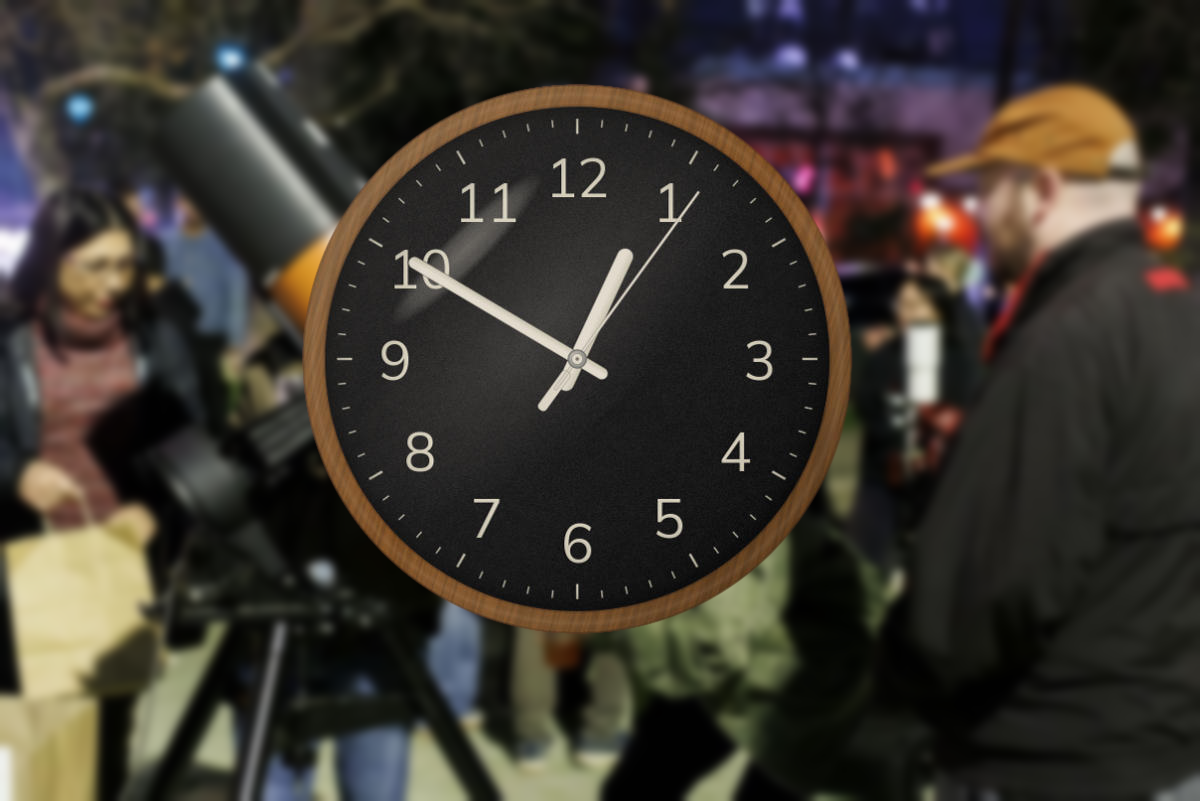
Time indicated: 12:50:06
